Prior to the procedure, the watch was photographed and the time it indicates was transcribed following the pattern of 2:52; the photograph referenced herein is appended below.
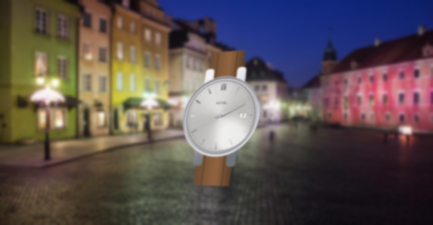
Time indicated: 2:11
